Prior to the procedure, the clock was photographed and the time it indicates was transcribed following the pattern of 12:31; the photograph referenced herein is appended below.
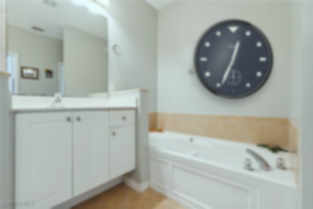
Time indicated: 12:34
